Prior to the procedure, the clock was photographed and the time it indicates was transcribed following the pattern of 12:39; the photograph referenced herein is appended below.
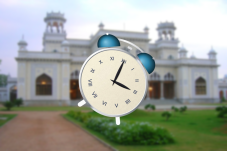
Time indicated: 3:00
